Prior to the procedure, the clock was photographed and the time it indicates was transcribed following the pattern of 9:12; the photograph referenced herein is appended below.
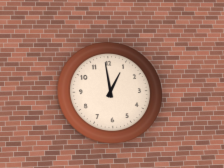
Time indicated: 12:59
